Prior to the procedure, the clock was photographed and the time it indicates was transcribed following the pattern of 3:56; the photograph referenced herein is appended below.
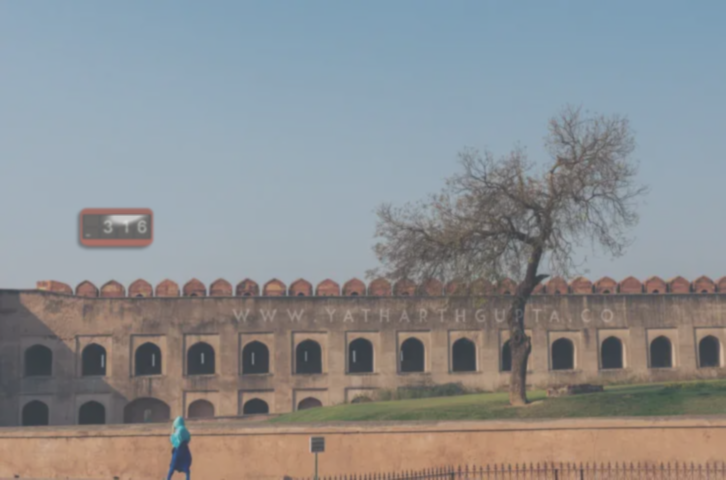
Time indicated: 3:16
